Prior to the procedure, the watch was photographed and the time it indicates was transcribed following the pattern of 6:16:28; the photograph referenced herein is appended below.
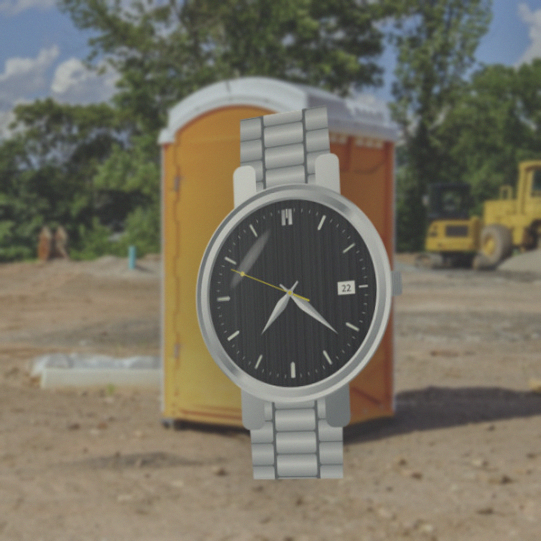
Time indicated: 7:21:49
